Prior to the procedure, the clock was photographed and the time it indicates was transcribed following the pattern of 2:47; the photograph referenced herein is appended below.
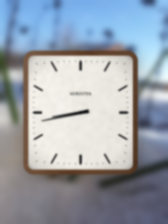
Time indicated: 8:43
